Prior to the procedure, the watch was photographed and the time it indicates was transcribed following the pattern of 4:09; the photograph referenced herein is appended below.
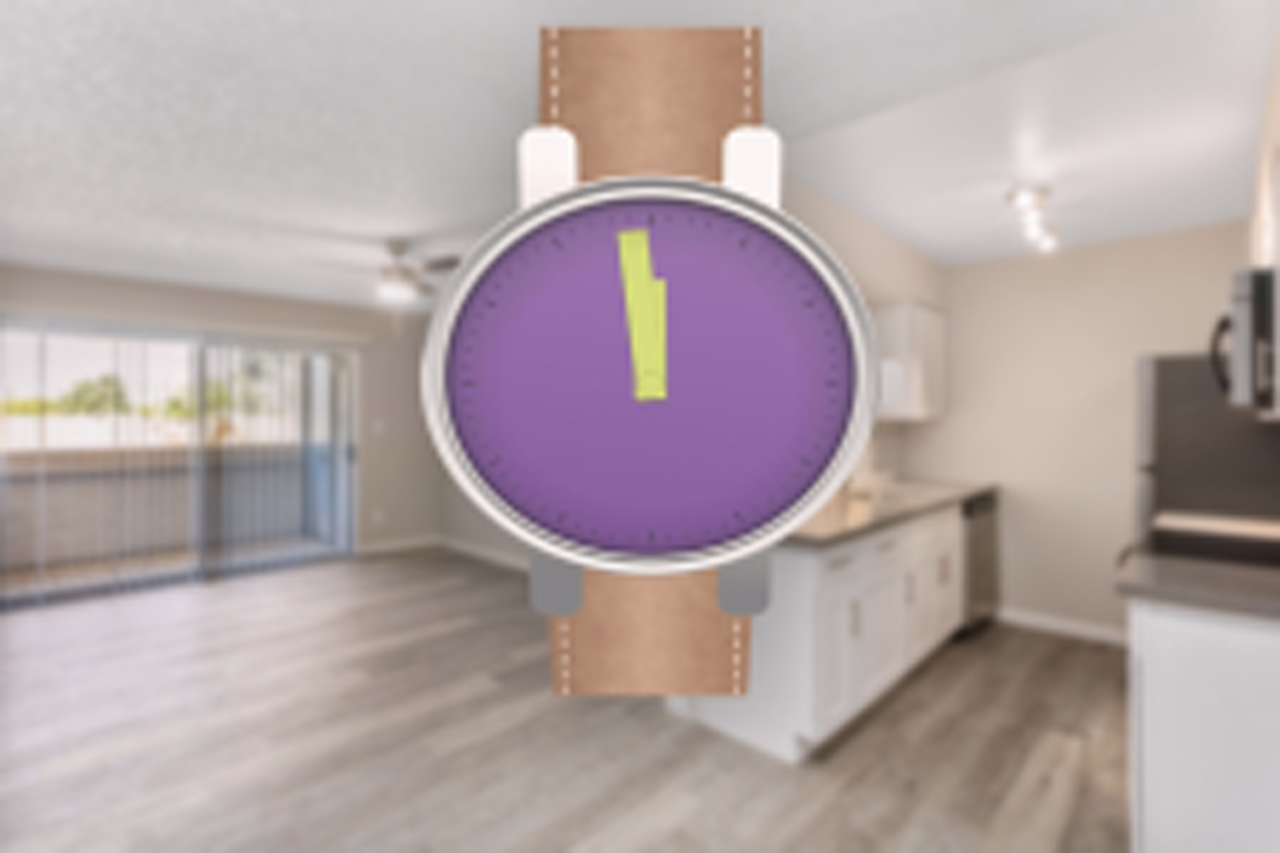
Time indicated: 11:59
